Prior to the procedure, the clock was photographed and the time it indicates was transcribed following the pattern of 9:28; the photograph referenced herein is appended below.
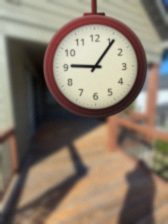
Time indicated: 9:06
